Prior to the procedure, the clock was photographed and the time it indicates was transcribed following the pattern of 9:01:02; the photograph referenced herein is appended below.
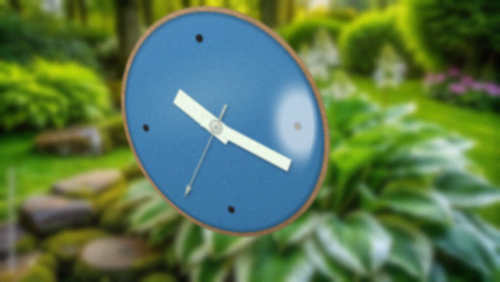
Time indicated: 10:19:36
